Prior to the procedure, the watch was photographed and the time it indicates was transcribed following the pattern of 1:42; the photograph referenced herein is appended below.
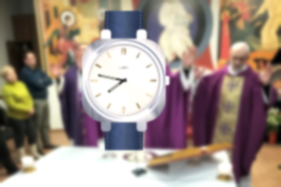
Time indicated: 7:47
